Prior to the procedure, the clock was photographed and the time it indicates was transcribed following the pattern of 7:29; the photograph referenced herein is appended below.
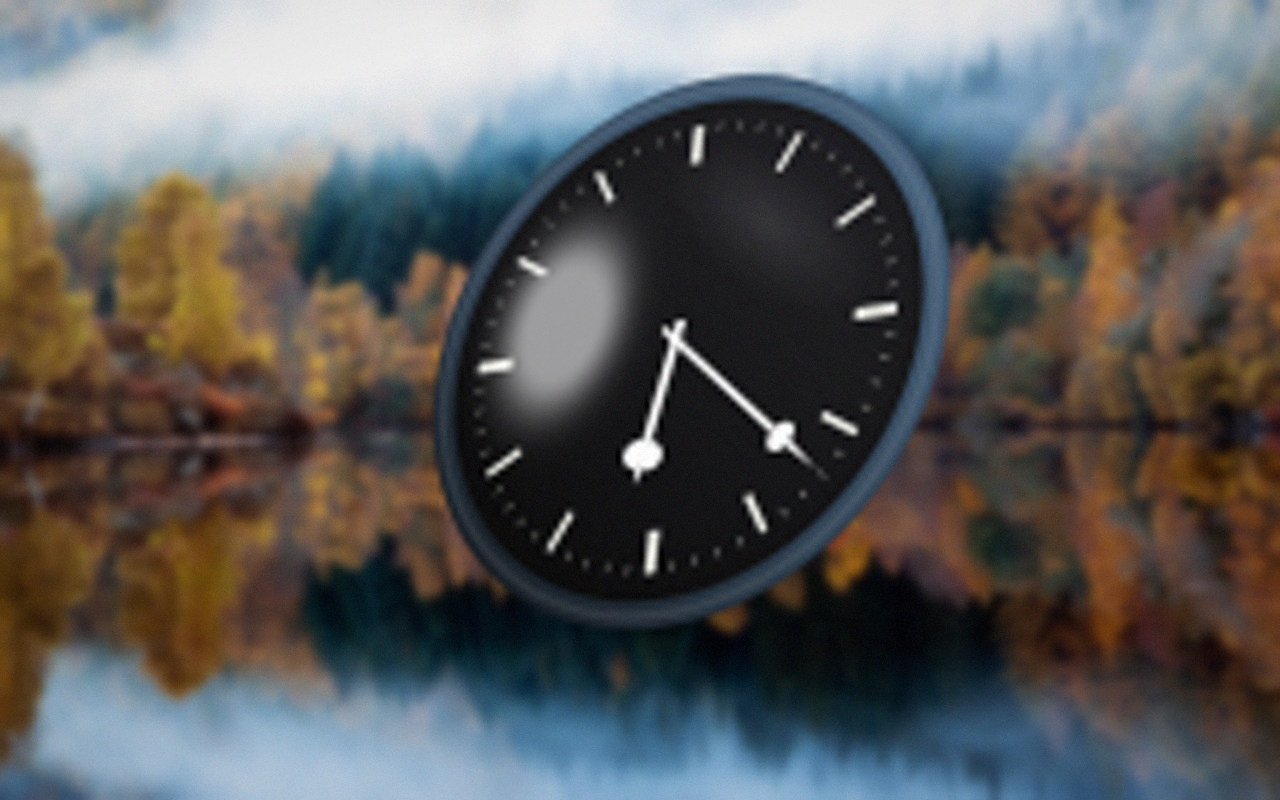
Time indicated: 6:22
